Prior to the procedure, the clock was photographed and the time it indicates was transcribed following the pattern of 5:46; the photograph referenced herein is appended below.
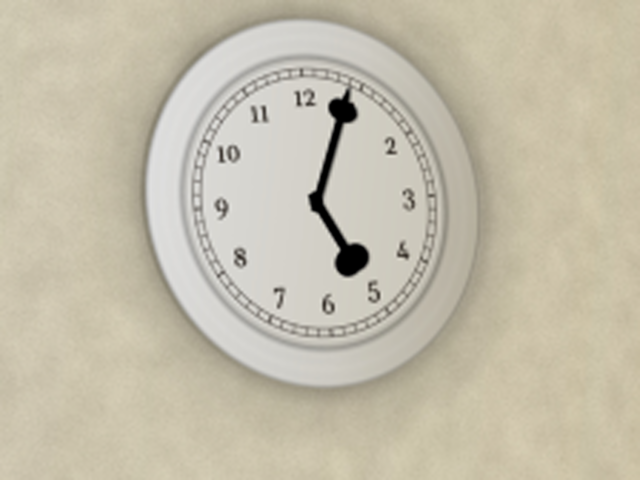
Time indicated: 5:04
